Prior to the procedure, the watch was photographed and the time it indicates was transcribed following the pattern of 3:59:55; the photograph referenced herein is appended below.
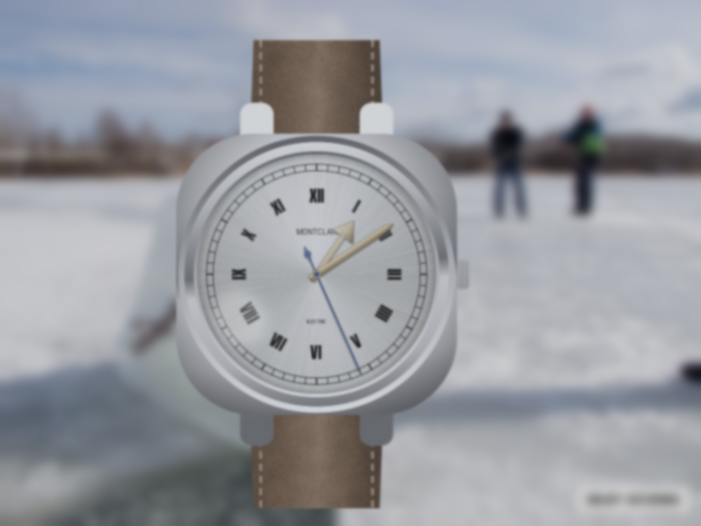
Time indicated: 1:09:26
